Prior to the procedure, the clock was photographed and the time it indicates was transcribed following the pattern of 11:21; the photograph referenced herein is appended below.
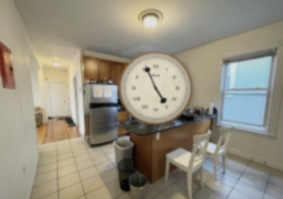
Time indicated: 4:56
